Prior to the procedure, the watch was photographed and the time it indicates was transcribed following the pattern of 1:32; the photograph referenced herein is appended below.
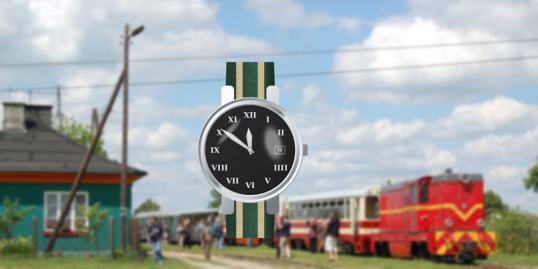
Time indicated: 11:51
